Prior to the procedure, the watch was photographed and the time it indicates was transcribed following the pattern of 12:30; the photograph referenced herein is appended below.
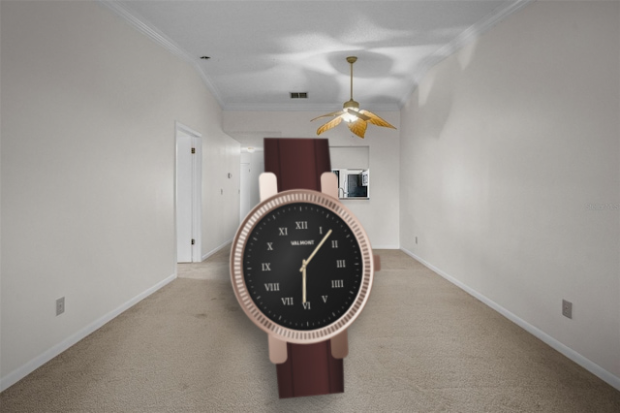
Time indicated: 6:07
